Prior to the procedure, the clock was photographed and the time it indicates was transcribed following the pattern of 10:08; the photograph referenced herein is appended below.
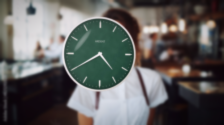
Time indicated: 4:40
